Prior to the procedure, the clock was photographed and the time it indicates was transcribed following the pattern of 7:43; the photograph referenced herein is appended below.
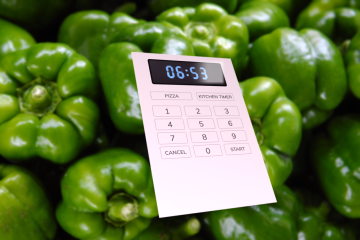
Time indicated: 6:53
